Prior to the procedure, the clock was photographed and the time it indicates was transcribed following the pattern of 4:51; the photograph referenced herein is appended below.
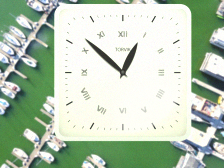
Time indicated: 12:52
